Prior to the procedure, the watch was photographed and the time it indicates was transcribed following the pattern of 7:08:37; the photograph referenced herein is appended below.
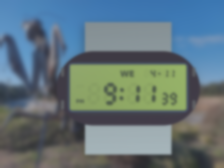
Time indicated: 9:11:39
